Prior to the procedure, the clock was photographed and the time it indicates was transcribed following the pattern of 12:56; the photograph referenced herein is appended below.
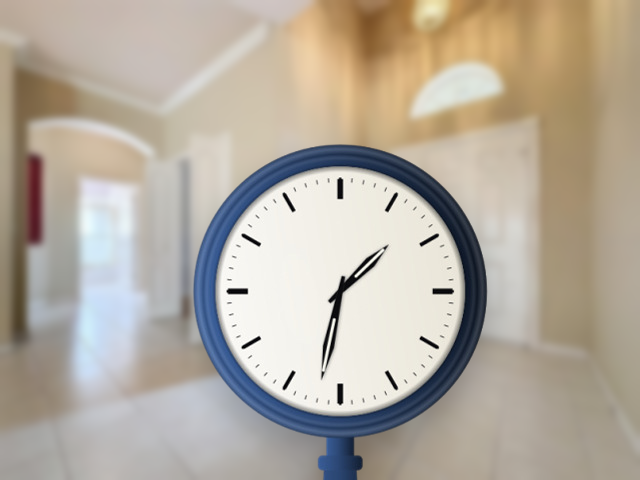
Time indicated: 1:32
